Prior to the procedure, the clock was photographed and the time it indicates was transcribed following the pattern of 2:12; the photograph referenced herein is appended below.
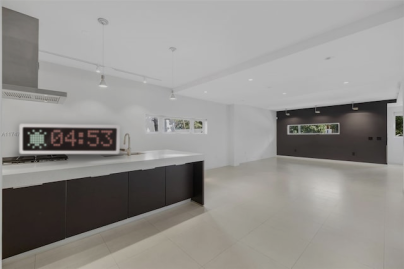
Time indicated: 4:53
